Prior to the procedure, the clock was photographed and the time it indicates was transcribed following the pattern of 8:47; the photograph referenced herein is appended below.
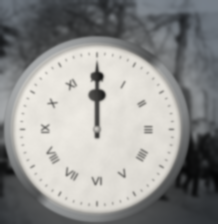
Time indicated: 12:00
